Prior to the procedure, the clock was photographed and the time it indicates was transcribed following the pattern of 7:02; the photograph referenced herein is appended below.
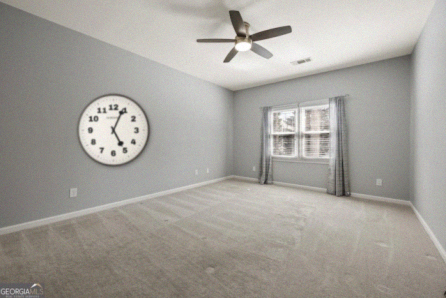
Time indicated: 5:04
